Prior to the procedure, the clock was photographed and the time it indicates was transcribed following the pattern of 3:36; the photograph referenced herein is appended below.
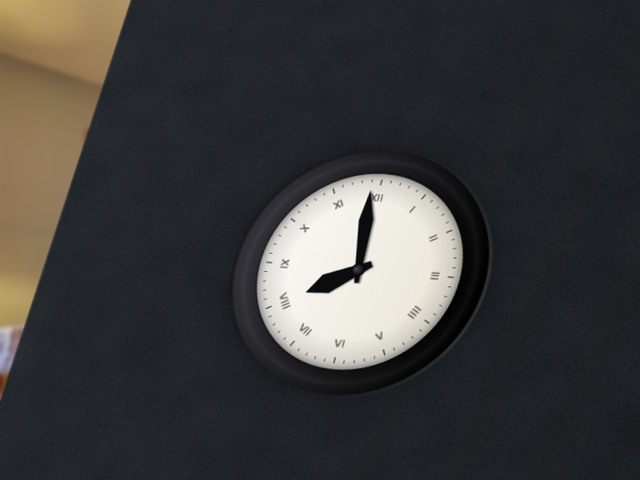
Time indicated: 7:59
